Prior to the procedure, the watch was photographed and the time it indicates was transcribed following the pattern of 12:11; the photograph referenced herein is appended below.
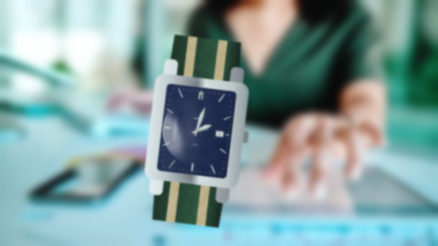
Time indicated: 2:02
